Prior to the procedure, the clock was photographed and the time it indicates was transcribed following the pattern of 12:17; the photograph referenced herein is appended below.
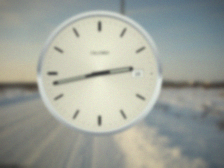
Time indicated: 2:43
